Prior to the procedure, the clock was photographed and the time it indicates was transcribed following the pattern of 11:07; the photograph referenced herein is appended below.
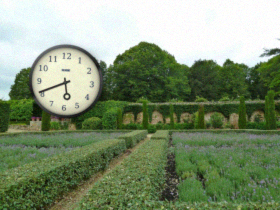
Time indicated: 5:41
